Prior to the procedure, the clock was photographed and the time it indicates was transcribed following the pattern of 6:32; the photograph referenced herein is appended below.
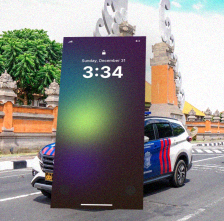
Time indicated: 3:34
